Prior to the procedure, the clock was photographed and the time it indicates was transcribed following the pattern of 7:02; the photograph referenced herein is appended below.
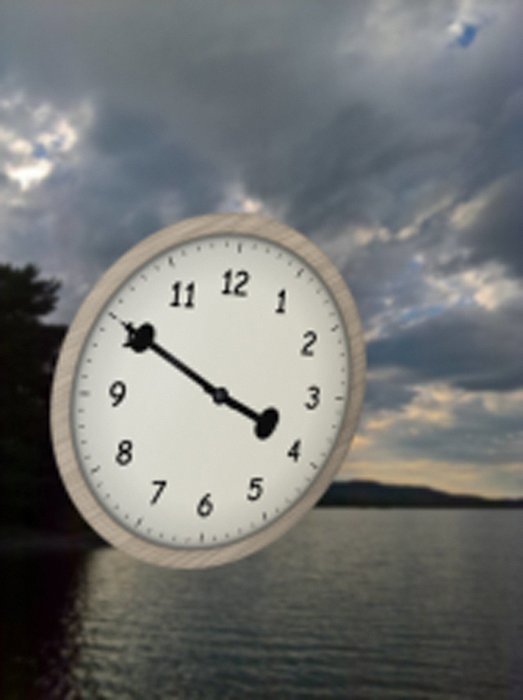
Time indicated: 3:50
